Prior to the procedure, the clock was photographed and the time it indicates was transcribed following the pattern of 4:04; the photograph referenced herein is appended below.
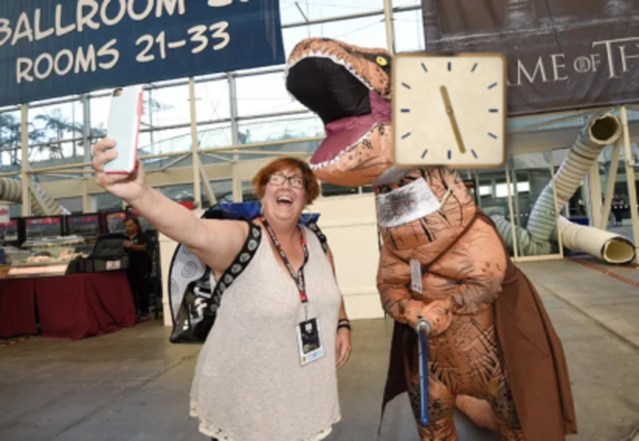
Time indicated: 11:27
